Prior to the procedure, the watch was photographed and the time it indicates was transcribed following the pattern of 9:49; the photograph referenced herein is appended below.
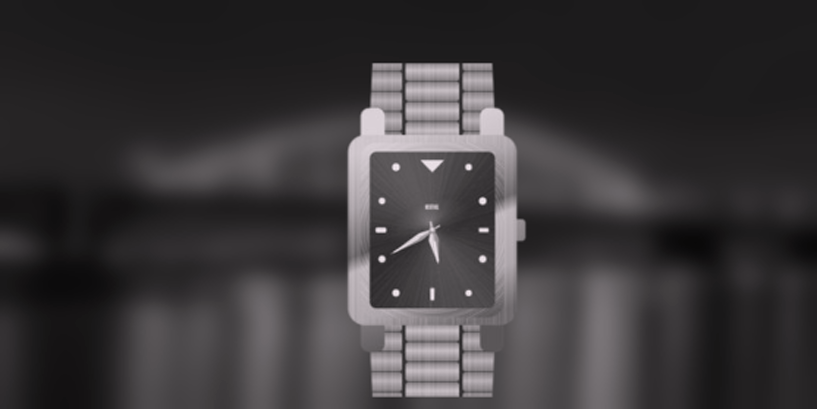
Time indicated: 5:40
